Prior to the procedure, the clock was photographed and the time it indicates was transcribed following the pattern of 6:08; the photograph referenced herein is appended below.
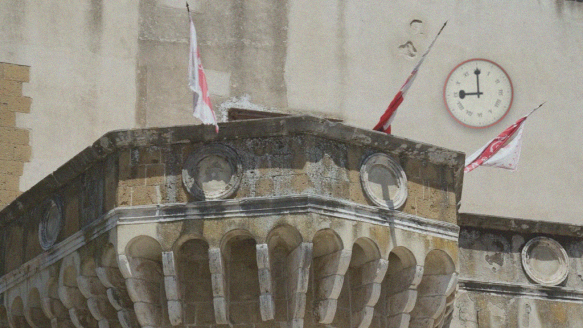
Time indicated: 9:00
